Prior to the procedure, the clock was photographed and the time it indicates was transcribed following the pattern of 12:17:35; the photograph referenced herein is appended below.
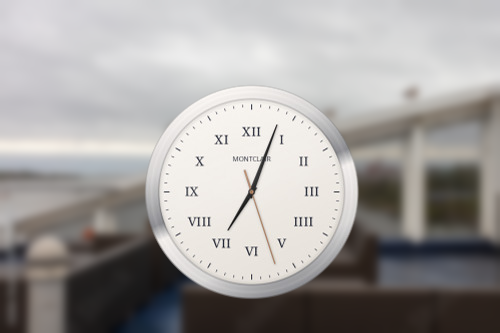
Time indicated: 7:03:27
